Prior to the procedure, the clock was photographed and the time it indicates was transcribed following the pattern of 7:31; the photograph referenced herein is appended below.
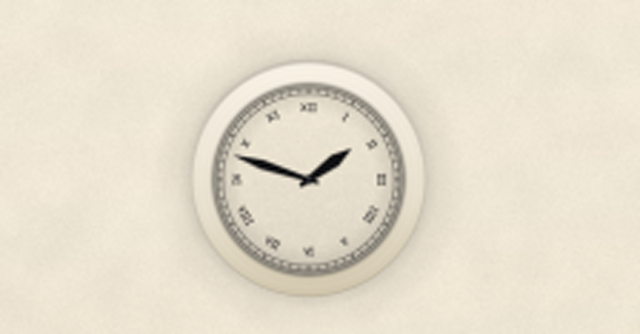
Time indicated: 1:48
